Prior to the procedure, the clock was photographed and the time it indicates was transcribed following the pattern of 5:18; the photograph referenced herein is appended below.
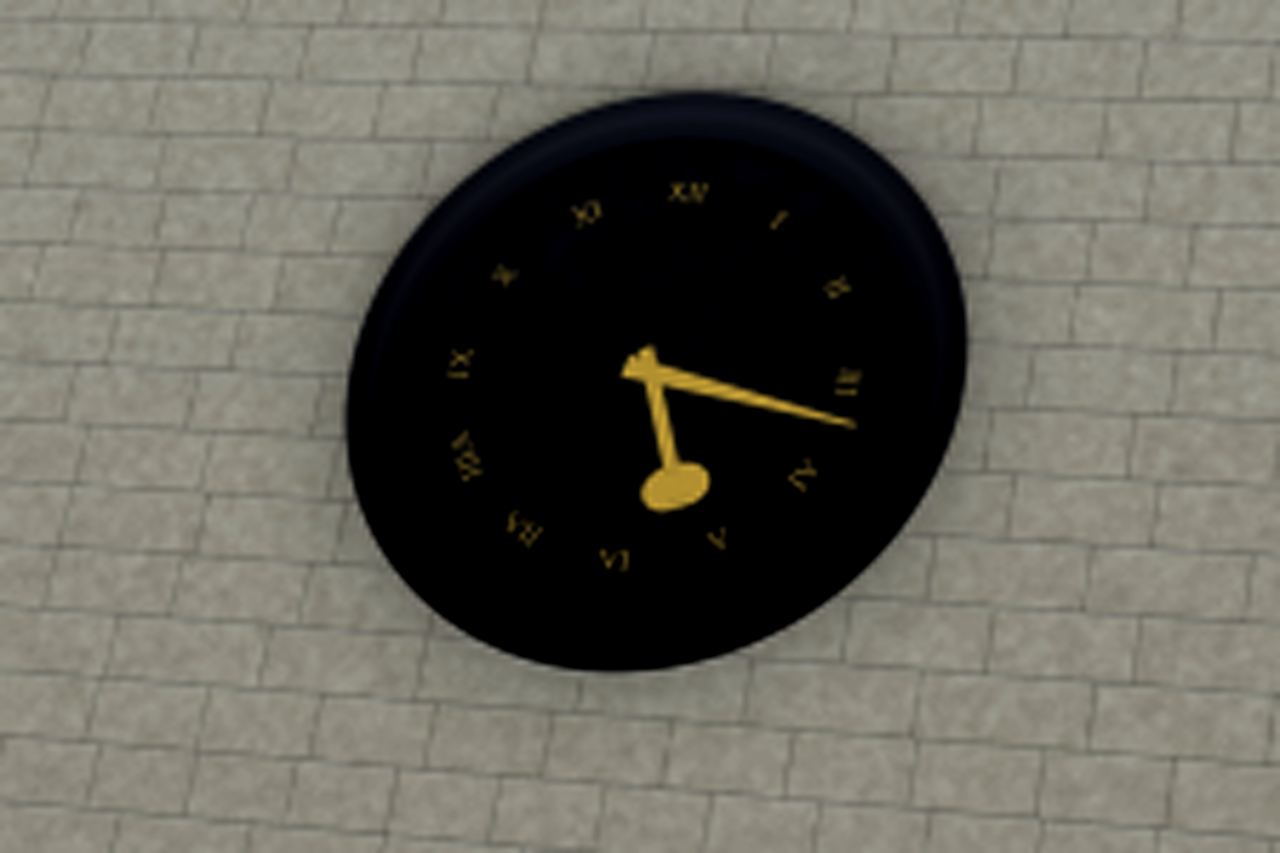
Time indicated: 5:17
